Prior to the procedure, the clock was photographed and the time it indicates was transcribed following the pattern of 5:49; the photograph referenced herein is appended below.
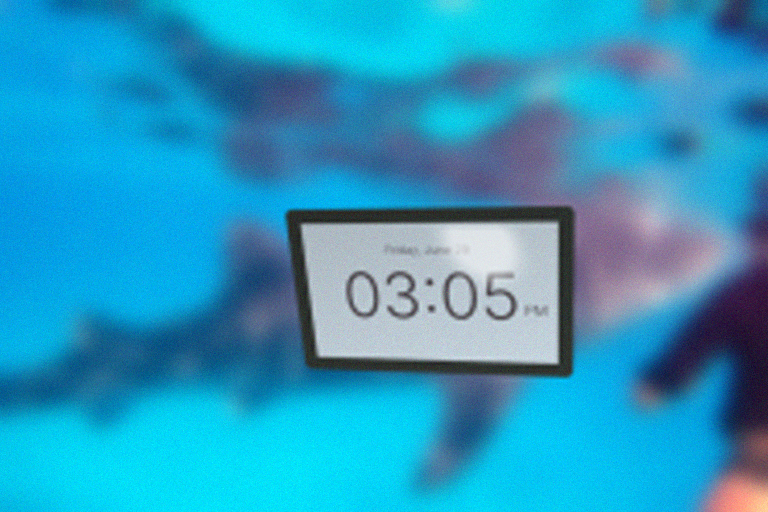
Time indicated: 3:05
